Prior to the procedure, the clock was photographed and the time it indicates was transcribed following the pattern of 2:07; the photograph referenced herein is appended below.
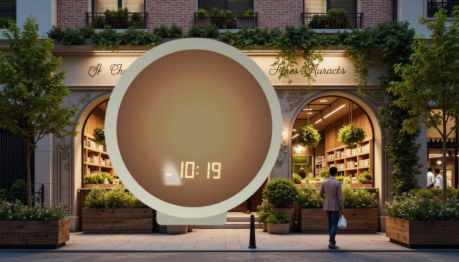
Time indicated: 10:19
